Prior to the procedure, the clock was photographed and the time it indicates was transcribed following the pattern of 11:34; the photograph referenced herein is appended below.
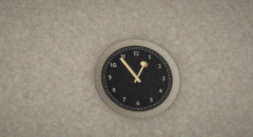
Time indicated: 12:54
